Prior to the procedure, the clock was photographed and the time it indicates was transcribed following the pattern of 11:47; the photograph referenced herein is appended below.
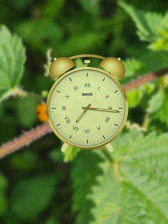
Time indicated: 7:16
